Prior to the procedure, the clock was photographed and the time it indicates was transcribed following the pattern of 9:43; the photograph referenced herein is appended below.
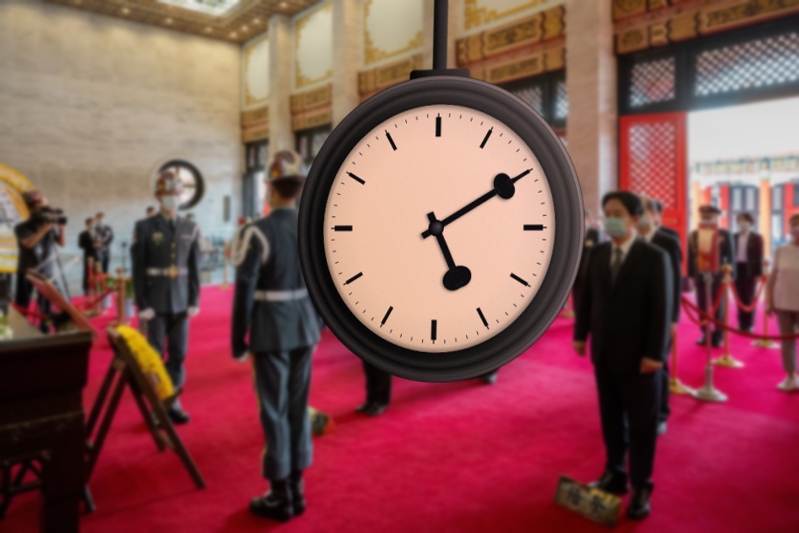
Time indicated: 5:10
